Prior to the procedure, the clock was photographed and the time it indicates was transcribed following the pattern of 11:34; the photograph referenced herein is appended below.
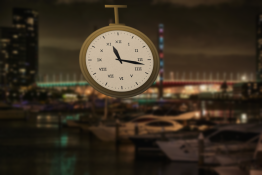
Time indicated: 11:17
